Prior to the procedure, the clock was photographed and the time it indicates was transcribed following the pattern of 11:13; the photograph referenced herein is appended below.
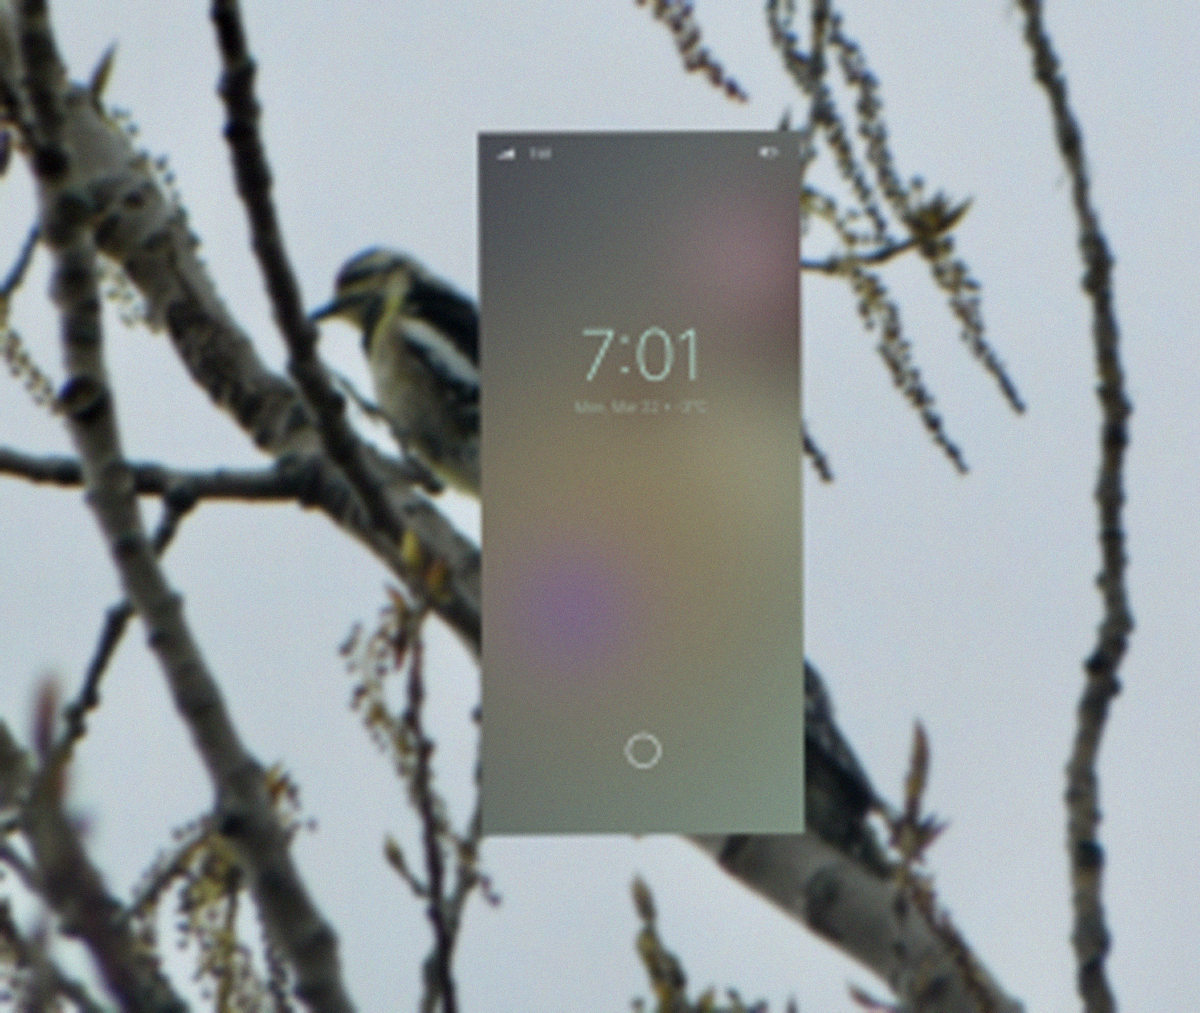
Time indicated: 7:01
